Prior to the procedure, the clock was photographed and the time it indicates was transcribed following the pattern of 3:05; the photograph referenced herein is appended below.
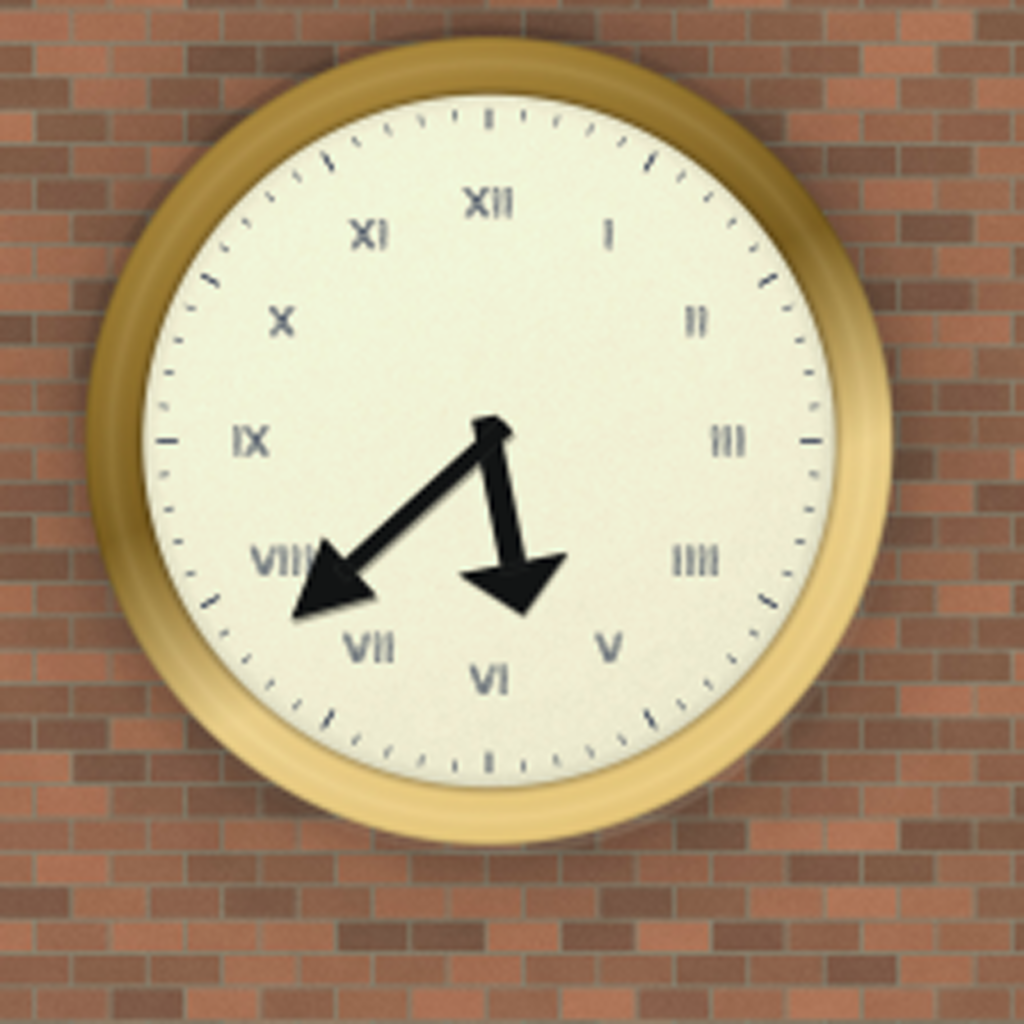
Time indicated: 5:38
